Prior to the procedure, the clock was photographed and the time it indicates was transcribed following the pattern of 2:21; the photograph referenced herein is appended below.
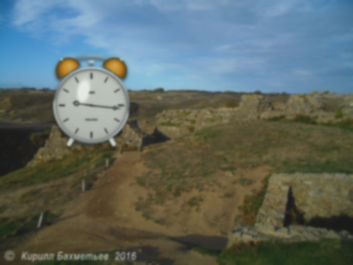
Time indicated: 9:16
